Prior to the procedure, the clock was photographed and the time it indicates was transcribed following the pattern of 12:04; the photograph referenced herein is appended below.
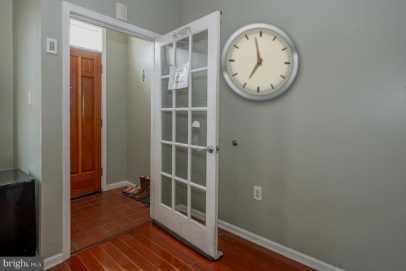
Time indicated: 6:58
